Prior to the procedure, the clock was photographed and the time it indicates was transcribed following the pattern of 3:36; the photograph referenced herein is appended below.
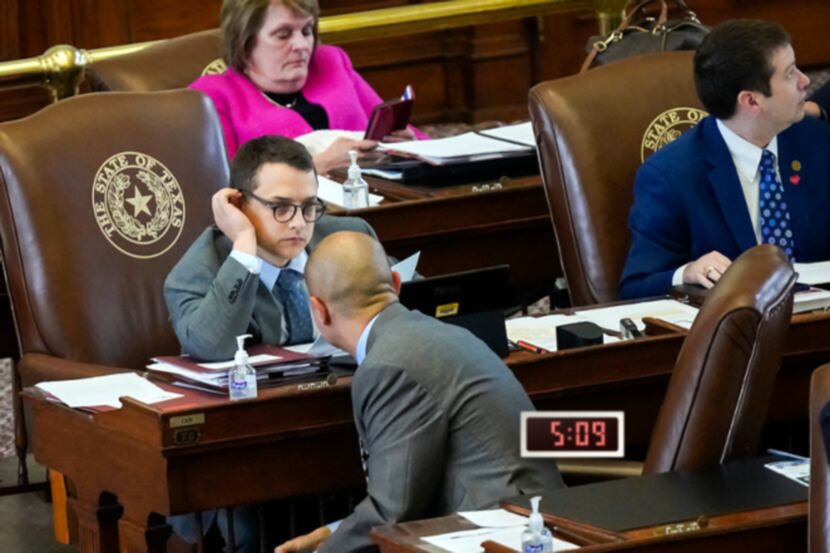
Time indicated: 5:09
